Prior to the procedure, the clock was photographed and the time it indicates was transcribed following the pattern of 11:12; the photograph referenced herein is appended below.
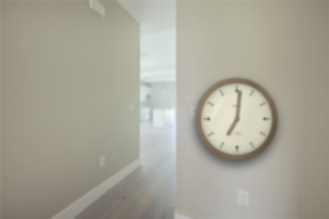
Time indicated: 7:01
